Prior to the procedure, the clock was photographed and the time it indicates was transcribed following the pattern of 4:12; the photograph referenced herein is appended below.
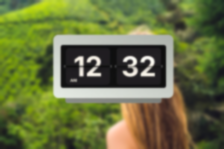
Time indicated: 12:32
